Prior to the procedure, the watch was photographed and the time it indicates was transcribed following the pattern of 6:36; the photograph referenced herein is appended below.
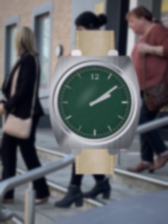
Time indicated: 2:09
